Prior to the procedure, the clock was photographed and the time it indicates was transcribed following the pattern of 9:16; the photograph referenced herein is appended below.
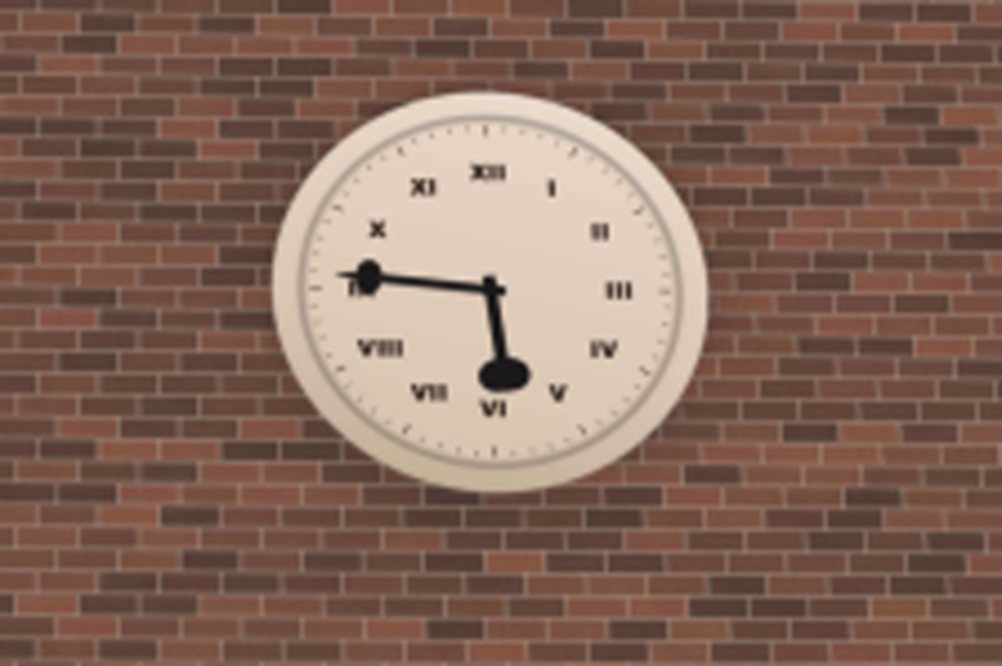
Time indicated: 5:46
